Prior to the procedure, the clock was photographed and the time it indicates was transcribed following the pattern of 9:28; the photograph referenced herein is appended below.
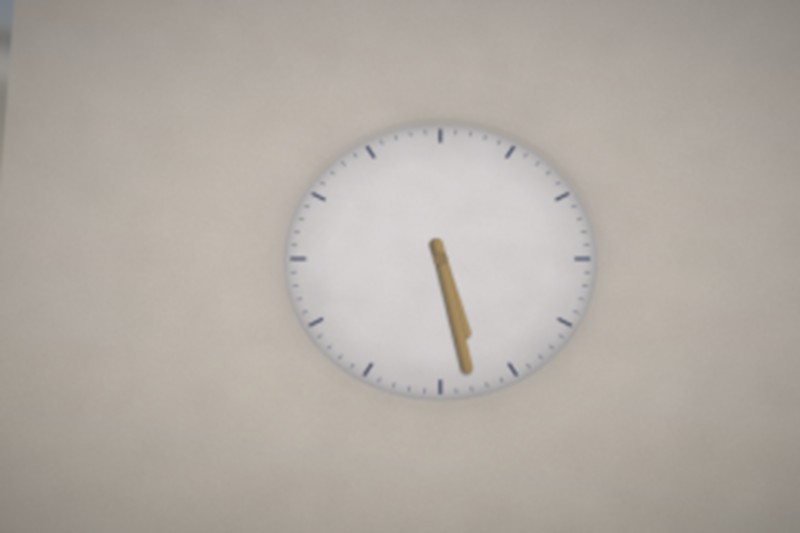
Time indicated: 5:28
